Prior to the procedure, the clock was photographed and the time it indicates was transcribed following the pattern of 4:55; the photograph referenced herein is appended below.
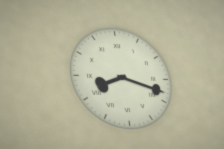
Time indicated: 8:18
